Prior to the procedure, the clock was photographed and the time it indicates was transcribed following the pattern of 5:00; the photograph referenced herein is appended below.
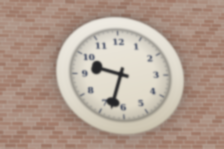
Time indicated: 9:33
